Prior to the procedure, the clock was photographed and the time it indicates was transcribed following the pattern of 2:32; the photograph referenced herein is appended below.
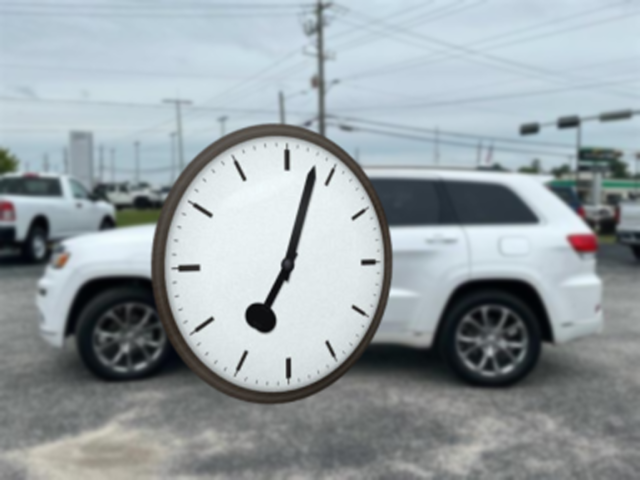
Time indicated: 7:03
